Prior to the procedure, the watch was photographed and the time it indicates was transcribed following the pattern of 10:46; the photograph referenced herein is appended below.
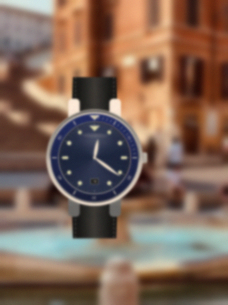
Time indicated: 12:21
